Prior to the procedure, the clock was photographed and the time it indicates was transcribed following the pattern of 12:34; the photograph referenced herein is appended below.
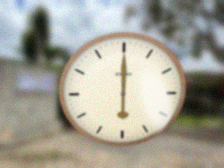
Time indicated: 6:00
